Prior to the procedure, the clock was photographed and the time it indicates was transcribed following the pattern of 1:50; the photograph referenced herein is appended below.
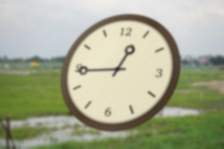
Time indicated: 12:44
